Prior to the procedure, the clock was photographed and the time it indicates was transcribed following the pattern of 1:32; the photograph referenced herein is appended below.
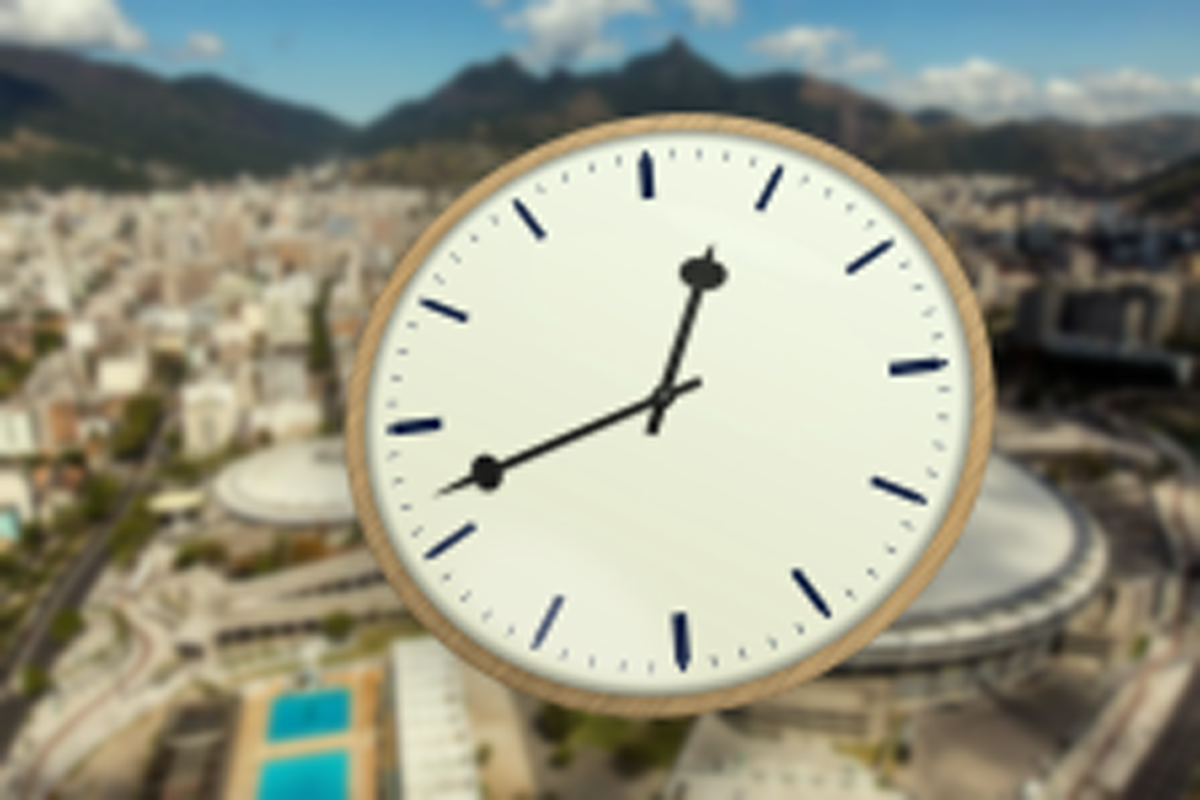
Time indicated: 12:42
